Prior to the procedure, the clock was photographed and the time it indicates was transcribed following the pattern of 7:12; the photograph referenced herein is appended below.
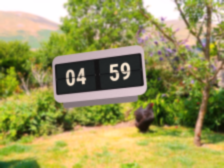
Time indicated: 4:59
